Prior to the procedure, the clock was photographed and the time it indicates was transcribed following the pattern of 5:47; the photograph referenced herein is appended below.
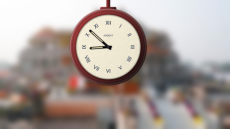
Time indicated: 8:52
